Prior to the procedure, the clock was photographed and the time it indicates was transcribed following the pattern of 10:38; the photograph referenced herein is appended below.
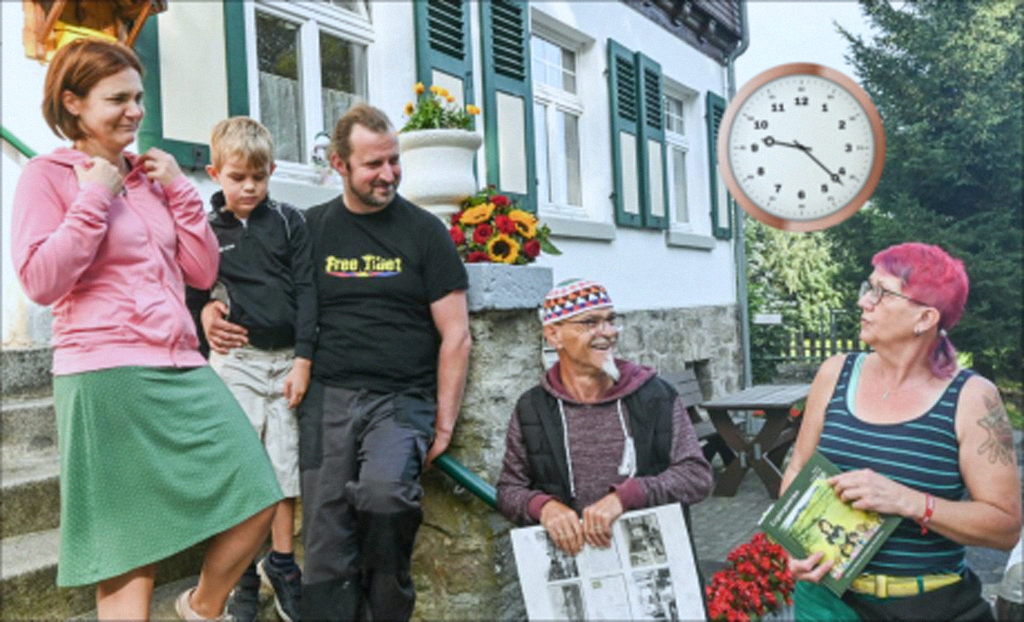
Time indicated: 9:22
